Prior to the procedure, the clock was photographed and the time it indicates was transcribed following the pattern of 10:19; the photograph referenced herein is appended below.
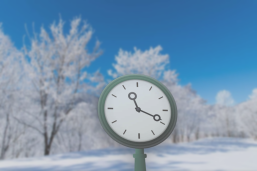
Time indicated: 11:19
